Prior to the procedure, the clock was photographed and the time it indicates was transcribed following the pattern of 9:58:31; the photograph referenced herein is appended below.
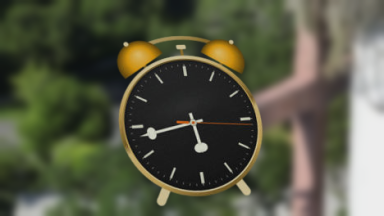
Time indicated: 5:43:16
